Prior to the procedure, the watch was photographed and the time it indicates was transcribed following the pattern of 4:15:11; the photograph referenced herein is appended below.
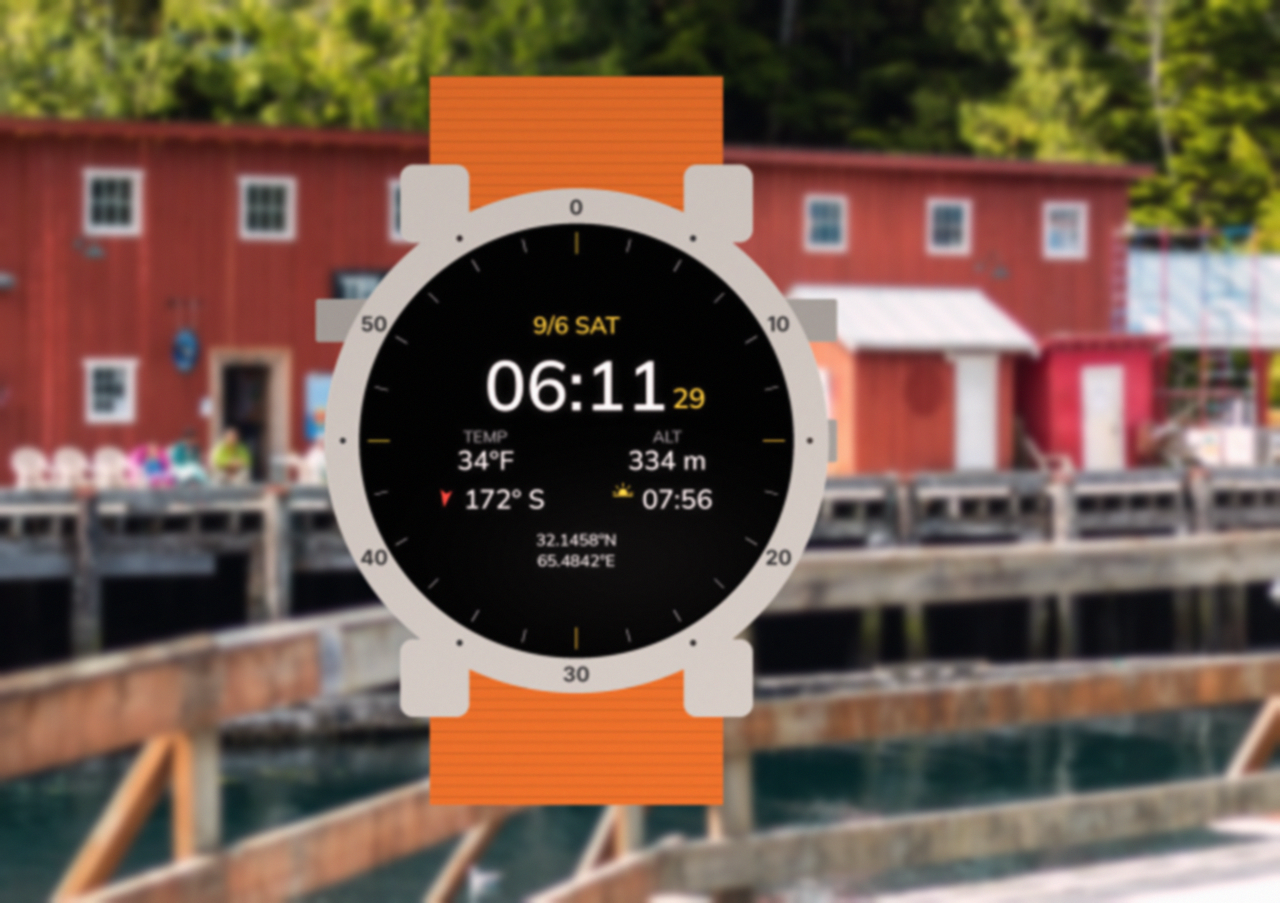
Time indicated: 6:11:29
